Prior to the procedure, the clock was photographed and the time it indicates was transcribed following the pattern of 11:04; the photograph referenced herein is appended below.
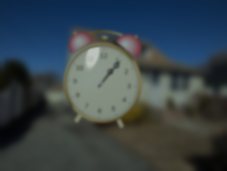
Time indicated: 1:06
